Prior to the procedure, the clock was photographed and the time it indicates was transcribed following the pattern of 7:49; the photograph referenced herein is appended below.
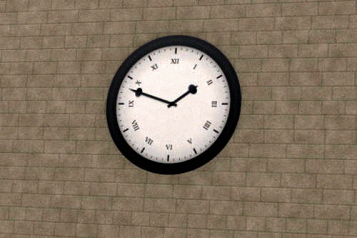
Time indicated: 1:48
